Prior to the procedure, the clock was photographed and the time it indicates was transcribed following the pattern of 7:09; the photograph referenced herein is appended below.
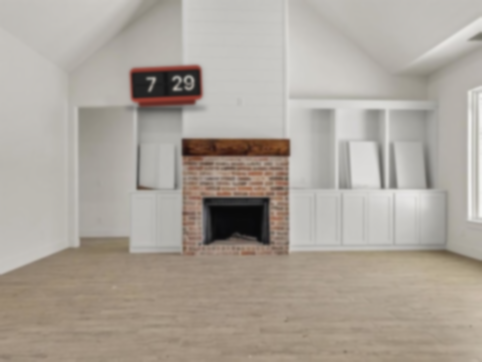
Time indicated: 7:29
